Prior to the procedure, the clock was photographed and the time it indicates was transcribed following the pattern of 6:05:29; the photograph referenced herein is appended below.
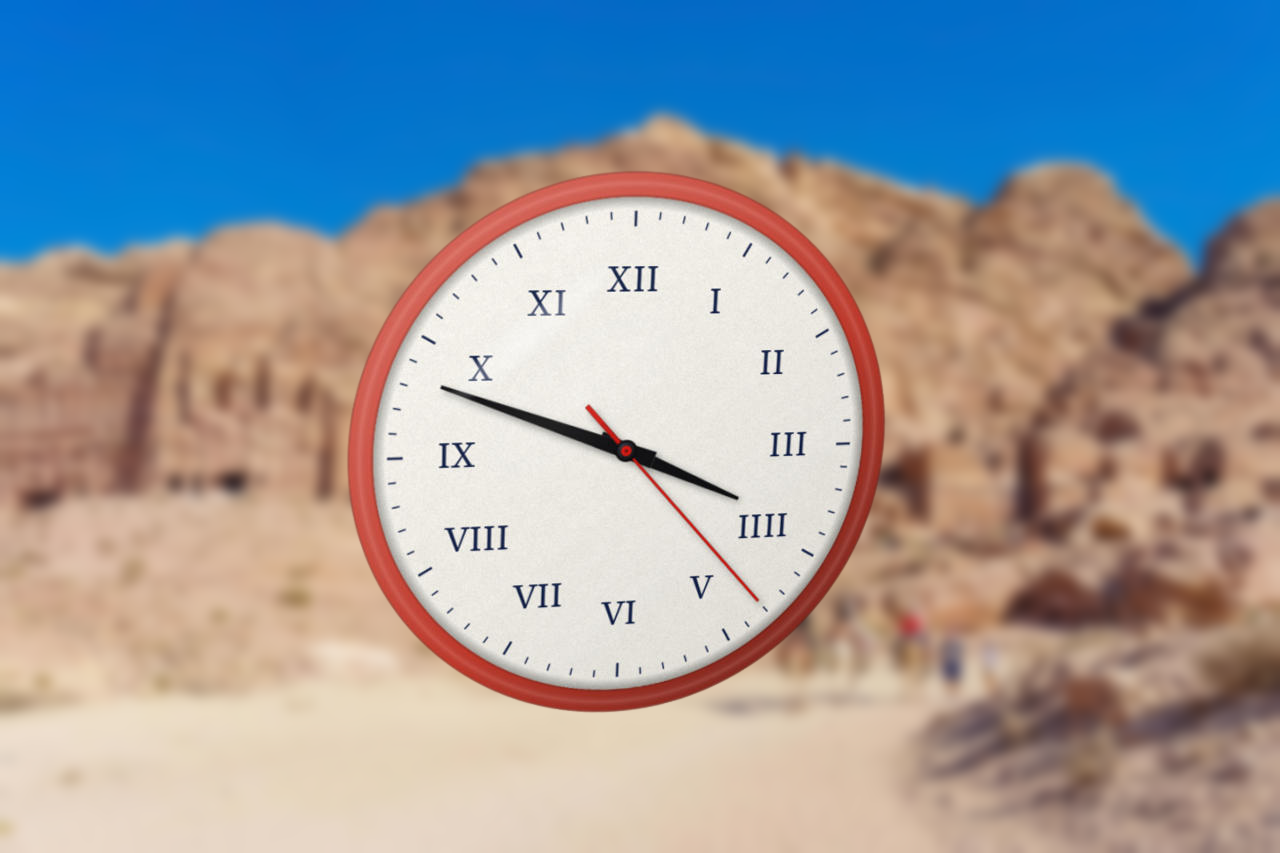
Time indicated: 3:48:23
